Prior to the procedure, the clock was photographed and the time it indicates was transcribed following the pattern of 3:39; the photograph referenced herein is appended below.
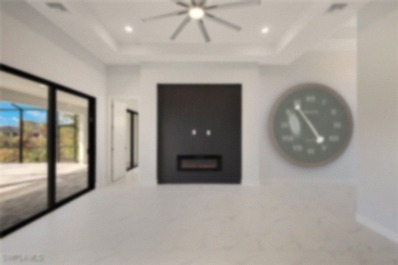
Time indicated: 4:54
